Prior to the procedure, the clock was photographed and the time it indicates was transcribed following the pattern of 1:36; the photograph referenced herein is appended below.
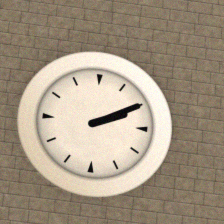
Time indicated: 2:10
